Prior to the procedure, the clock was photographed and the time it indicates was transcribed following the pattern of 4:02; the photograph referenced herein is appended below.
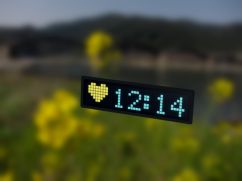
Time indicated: 12:14
